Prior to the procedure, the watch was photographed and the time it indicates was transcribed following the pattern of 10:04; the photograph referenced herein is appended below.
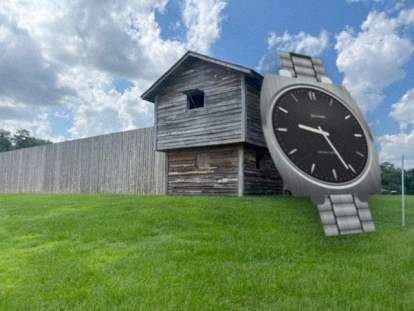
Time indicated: 9:26
